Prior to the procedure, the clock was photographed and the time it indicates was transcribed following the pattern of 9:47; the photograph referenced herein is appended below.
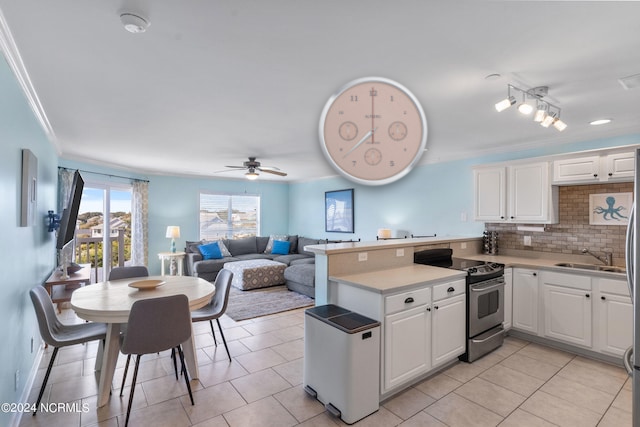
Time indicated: 7:38
